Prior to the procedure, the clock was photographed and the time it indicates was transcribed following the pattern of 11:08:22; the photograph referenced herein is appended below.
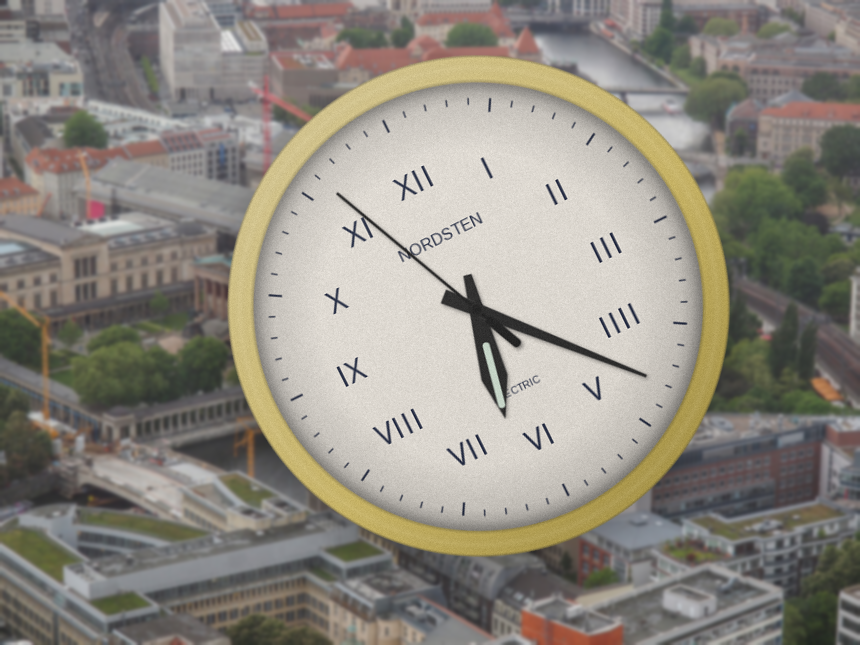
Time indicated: 6:22:56
